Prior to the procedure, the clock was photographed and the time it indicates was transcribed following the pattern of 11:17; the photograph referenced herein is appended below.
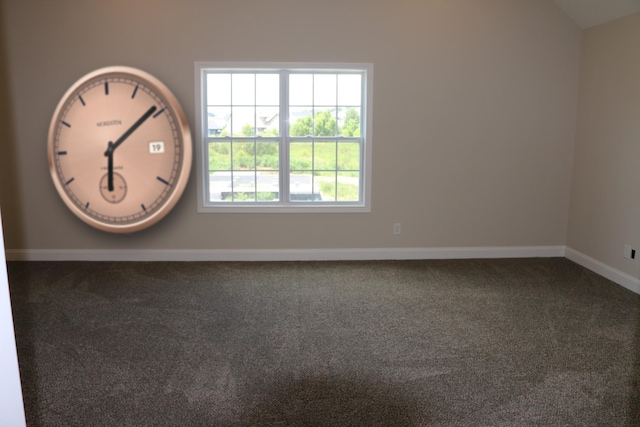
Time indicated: 6:09
